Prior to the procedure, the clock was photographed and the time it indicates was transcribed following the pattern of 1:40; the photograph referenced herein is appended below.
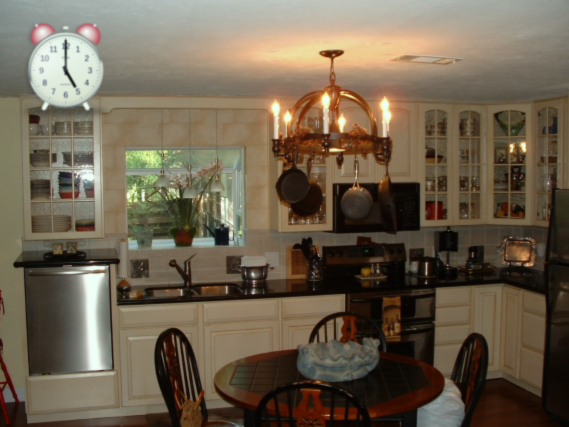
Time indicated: 5:00
